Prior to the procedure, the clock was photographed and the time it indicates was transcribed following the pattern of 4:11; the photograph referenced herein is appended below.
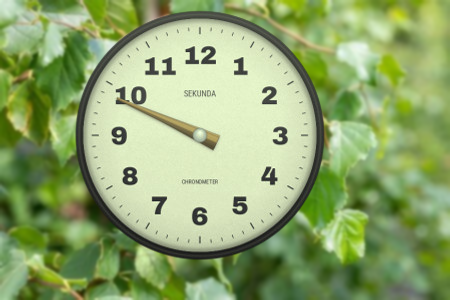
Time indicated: 9:49
